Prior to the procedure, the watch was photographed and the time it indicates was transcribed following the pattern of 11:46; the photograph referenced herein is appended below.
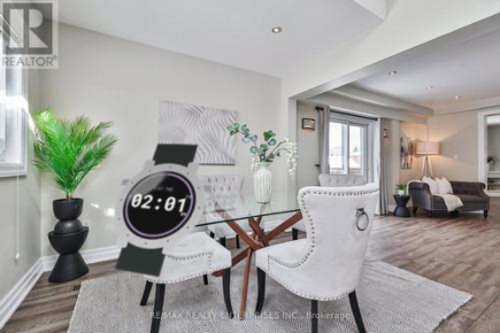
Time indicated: 2:01
